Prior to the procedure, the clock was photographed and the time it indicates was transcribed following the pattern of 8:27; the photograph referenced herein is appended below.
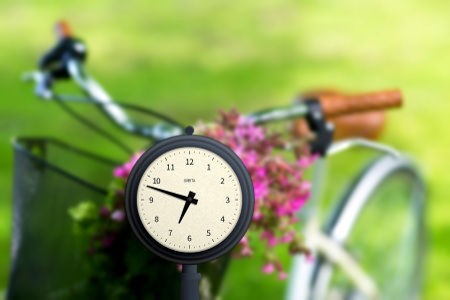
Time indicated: 6:48
